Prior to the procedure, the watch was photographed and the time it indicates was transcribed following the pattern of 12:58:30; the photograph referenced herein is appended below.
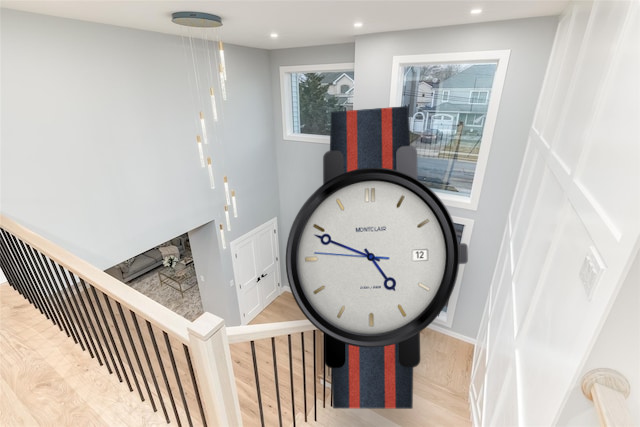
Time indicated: 4:48:46
